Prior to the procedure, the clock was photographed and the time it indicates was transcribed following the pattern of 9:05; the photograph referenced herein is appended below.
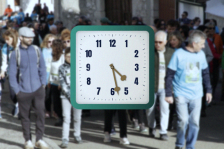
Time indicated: 4:28
